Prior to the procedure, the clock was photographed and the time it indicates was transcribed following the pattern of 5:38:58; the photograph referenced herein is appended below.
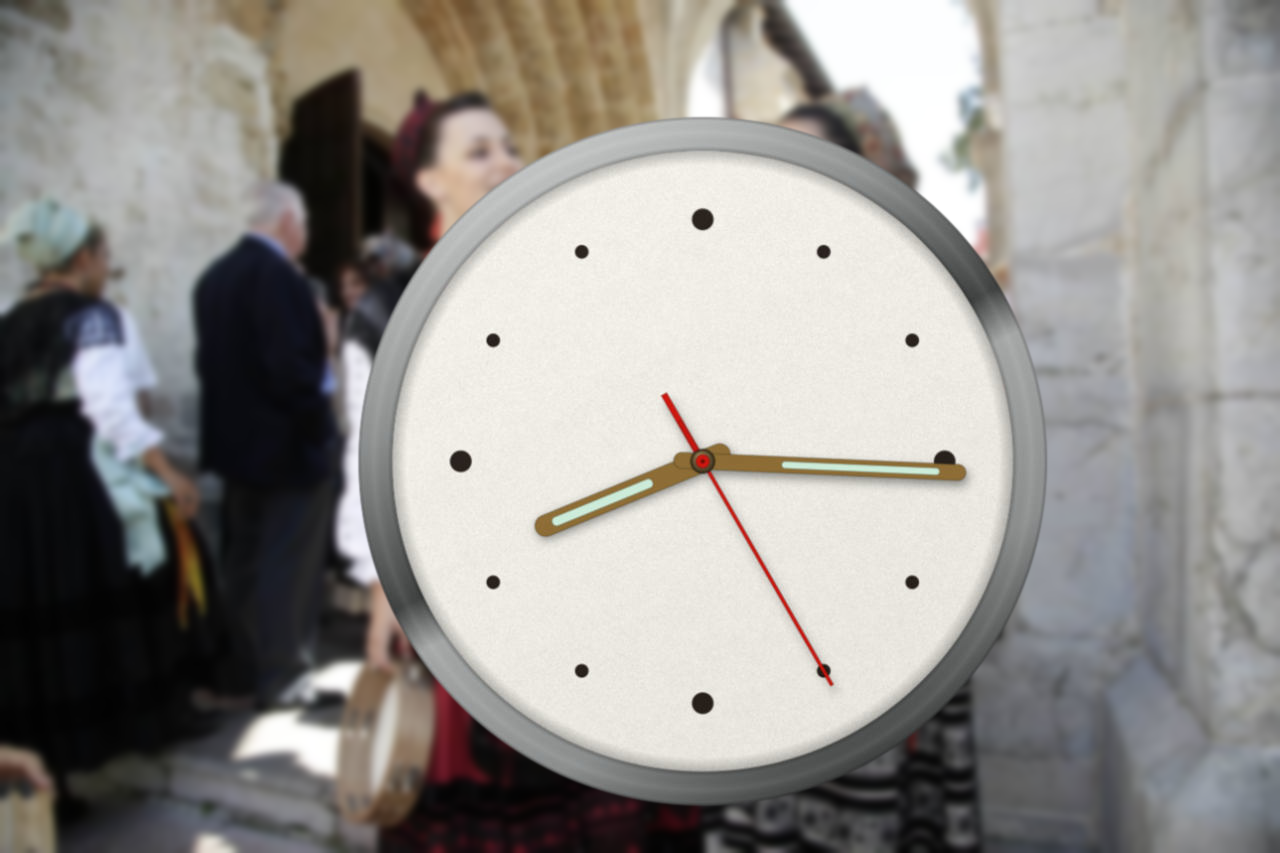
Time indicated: 8:15:25
